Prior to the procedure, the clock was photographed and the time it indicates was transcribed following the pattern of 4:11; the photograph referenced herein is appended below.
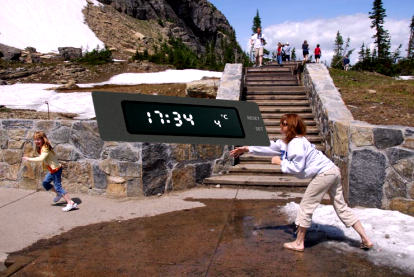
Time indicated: 17:34
